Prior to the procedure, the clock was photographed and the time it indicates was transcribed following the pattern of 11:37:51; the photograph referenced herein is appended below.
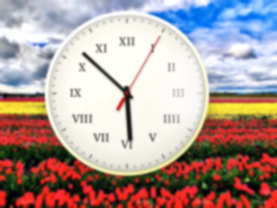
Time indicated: 5:52:05
